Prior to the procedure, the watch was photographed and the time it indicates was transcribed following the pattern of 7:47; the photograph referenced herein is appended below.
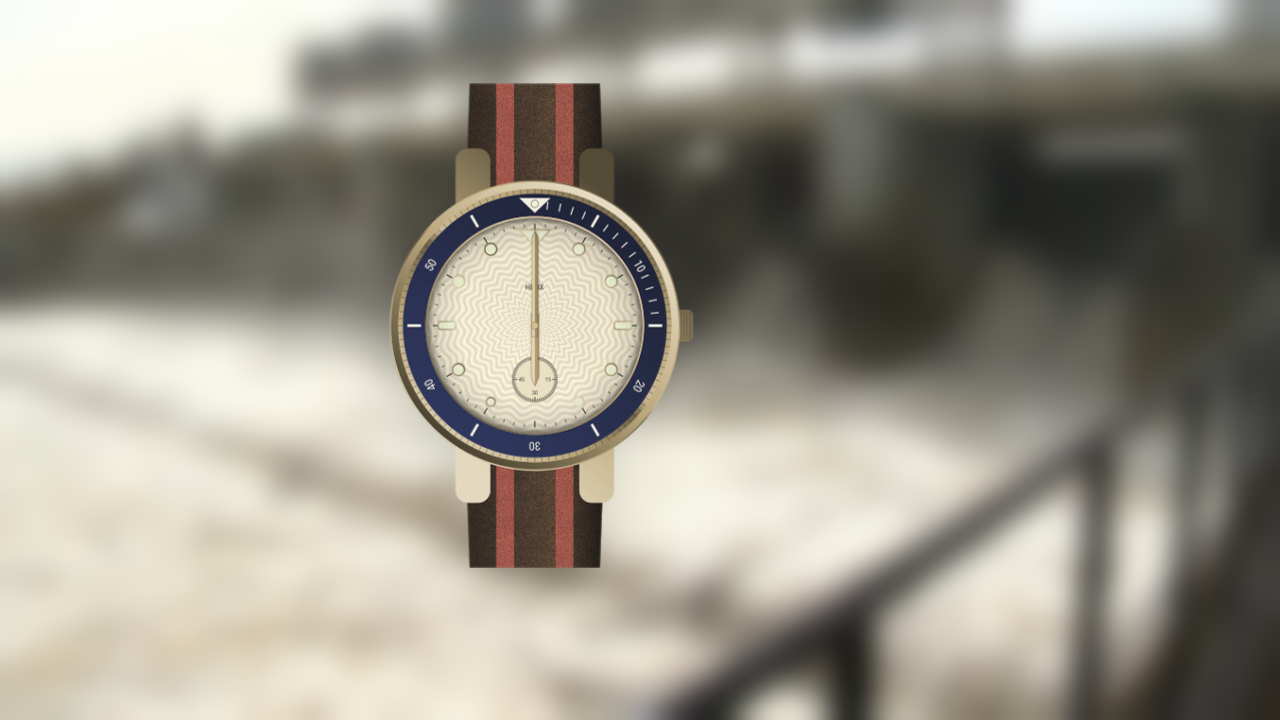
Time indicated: 6:00
